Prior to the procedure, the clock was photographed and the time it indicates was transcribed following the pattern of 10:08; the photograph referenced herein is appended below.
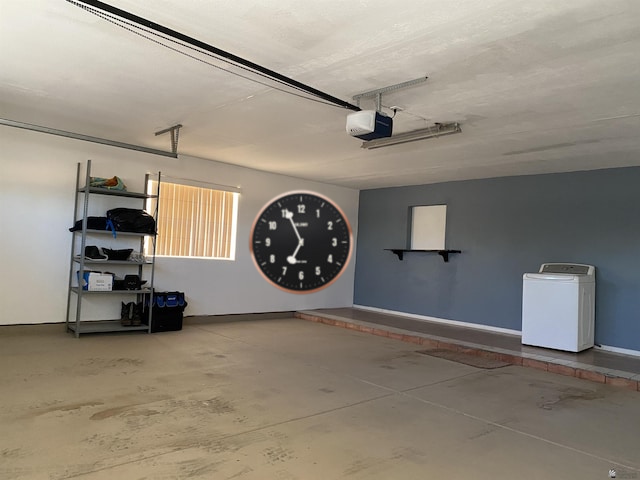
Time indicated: 6:56
